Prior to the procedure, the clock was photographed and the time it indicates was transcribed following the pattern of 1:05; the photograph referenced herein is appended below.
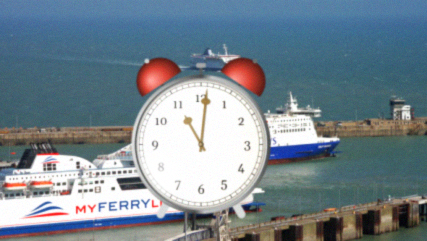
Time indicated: 11:01
